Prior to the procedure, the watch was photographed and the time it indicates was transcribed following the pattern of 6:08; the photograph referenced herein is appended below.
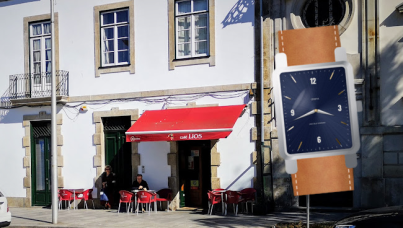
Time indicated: 3:42
